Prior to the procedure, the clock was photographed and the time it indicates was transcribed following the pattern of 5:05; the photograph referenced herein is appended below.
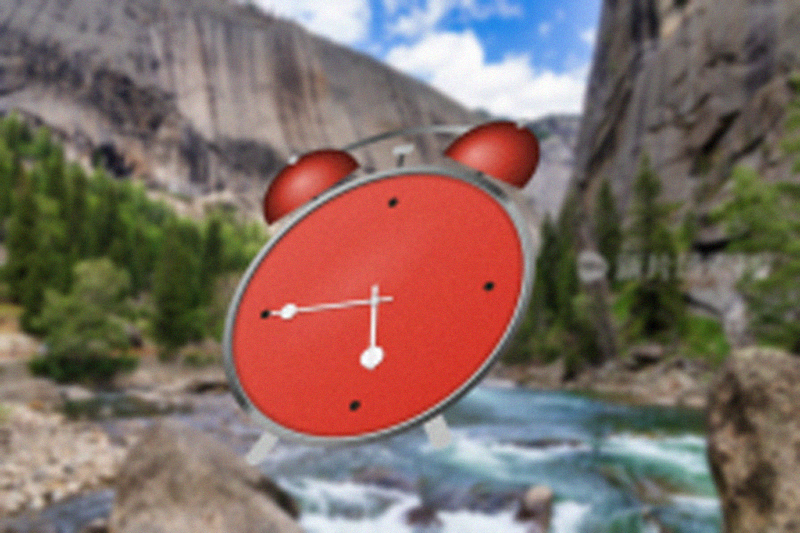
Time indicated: 5:45
